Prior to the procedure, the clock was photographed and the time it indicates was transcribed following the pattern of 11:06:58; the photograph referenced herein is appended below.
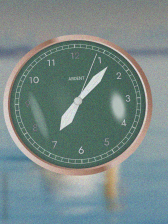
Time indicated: 7:07:04
